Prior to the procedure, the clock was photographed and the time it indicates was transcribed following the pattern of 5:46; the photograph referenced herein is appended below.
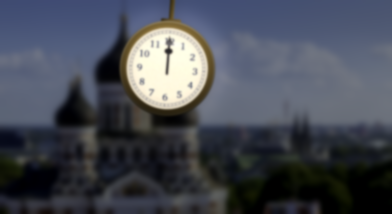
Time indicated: 12:00
